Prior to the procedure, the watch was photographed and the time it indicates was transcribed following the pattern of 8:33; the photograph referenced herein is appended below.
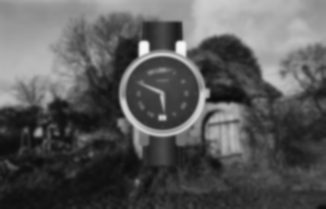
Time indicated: 5:49
